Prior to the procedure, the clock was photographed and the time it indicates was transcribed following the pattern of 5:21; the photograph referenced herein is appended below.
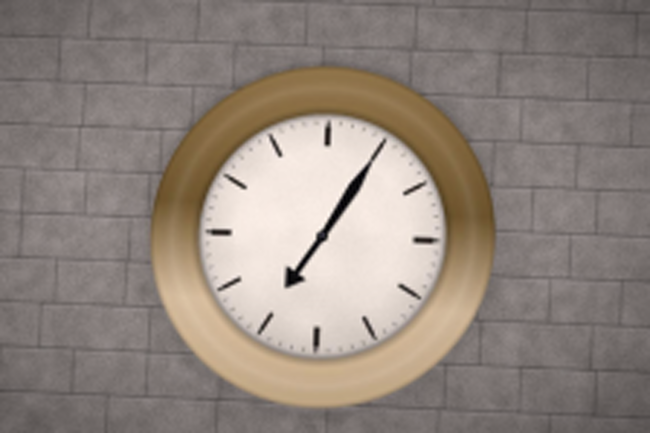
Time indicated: 7:05
